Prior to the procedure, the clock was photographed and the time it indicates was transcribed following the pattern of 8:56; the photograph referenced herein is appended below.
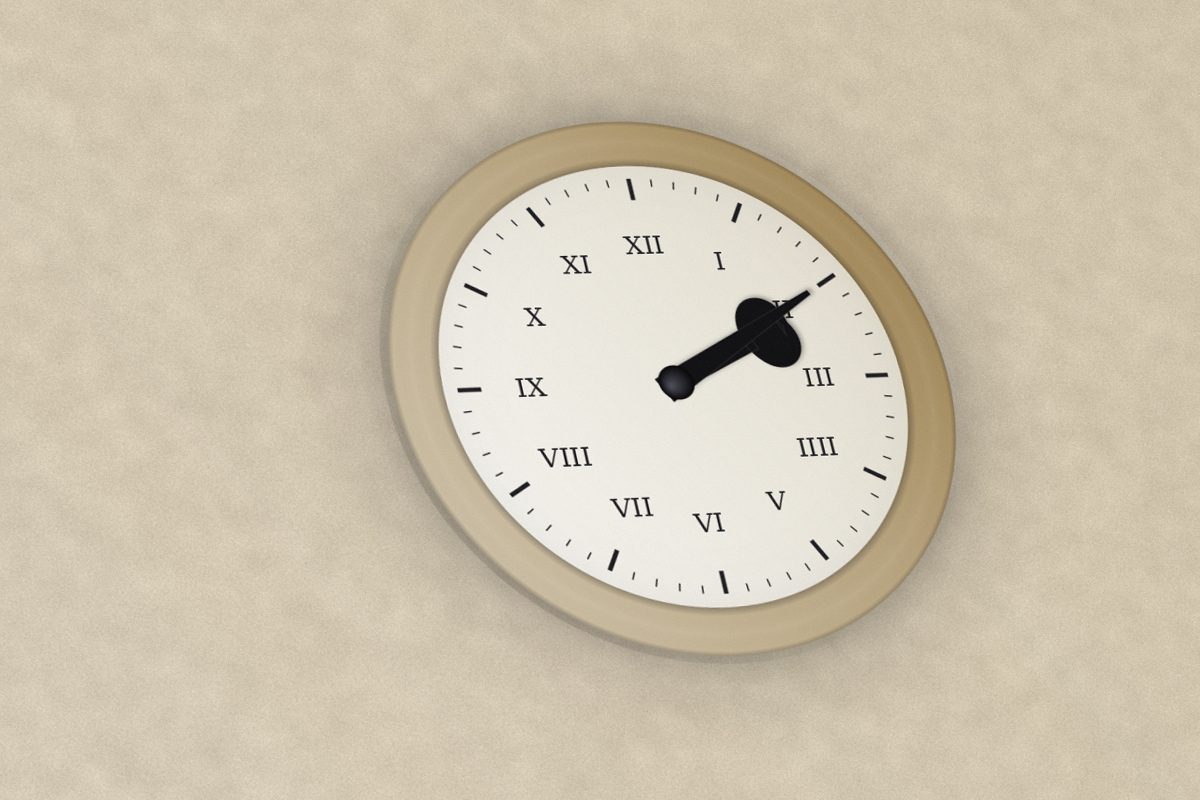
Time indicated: 2:10
